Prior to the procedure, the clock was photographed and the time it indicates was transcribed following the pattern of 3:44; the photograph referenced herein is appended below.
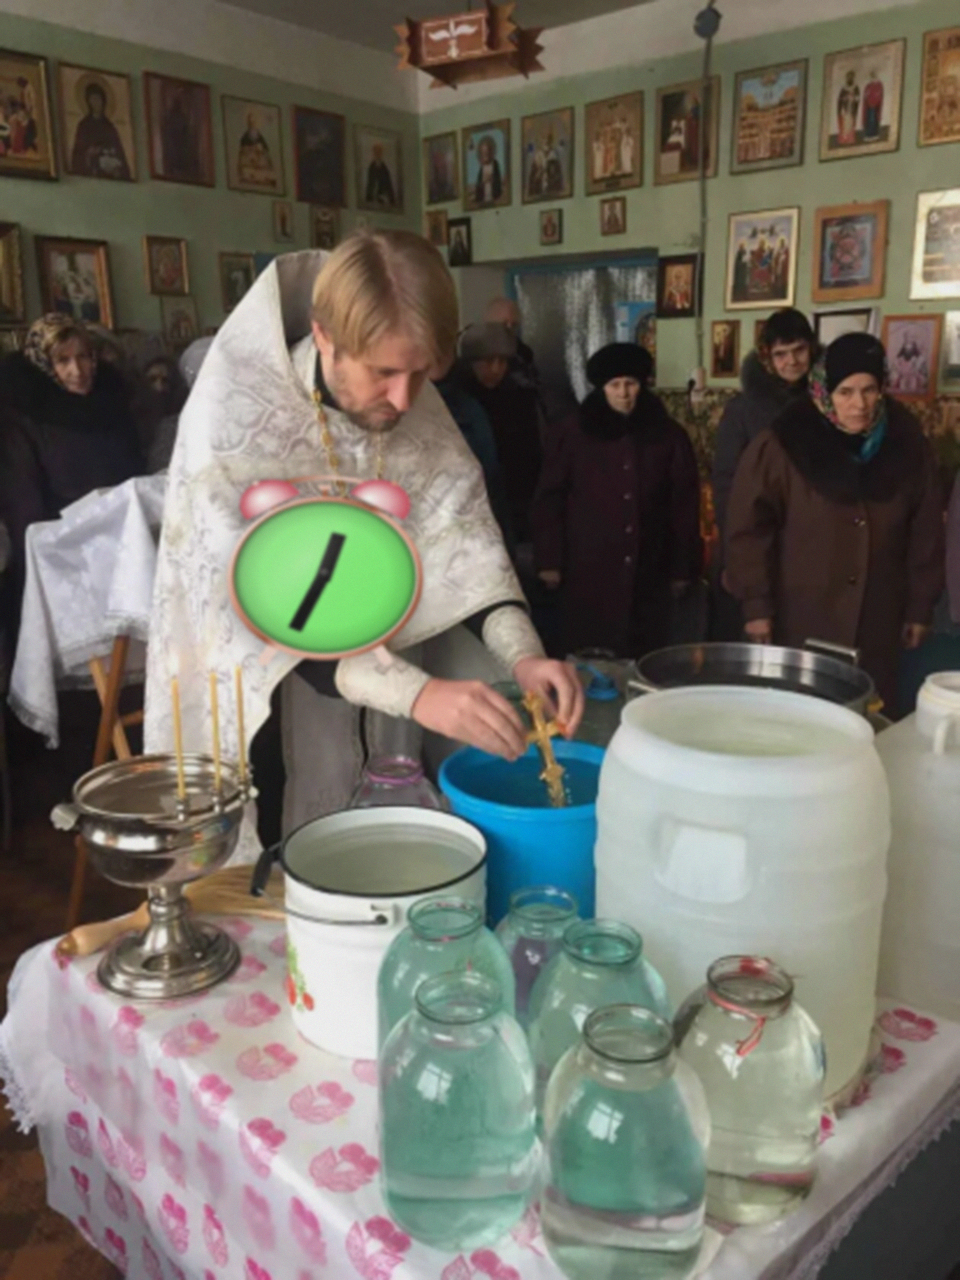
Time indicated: 12:34
